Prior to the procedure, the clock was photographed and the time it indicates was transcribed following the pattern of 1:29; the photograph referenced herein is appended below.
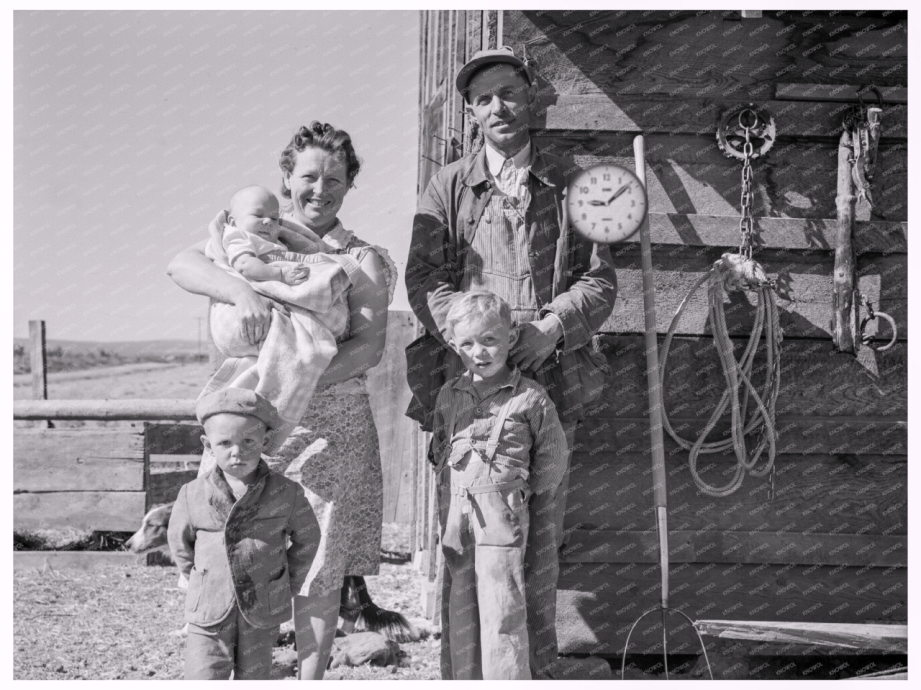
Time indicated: 9:08
